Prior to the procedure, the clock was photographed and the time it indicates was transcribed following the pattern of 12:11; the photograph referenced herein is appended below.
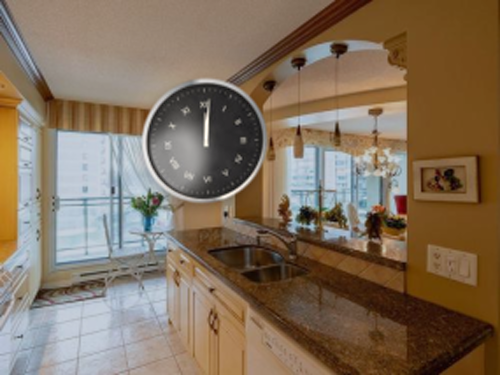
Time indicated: 12:01
